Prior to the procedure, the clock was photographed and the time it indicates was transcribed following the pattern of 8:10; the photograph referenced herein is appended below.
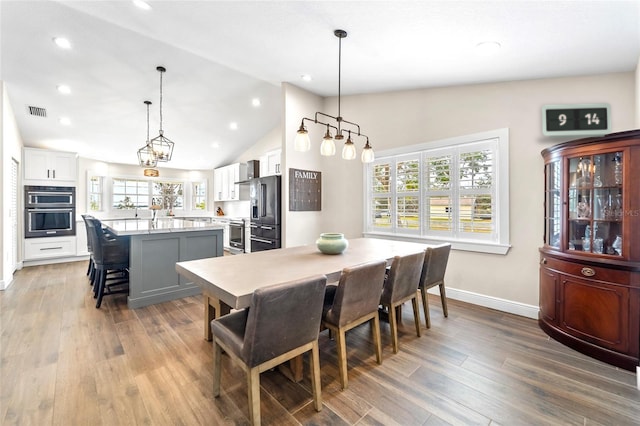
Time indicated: 9:14
